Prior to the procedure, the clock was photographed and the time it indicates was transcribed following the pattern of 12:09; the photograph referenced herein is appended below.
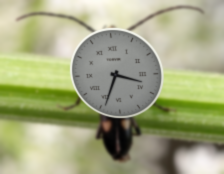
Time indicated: 3:34
